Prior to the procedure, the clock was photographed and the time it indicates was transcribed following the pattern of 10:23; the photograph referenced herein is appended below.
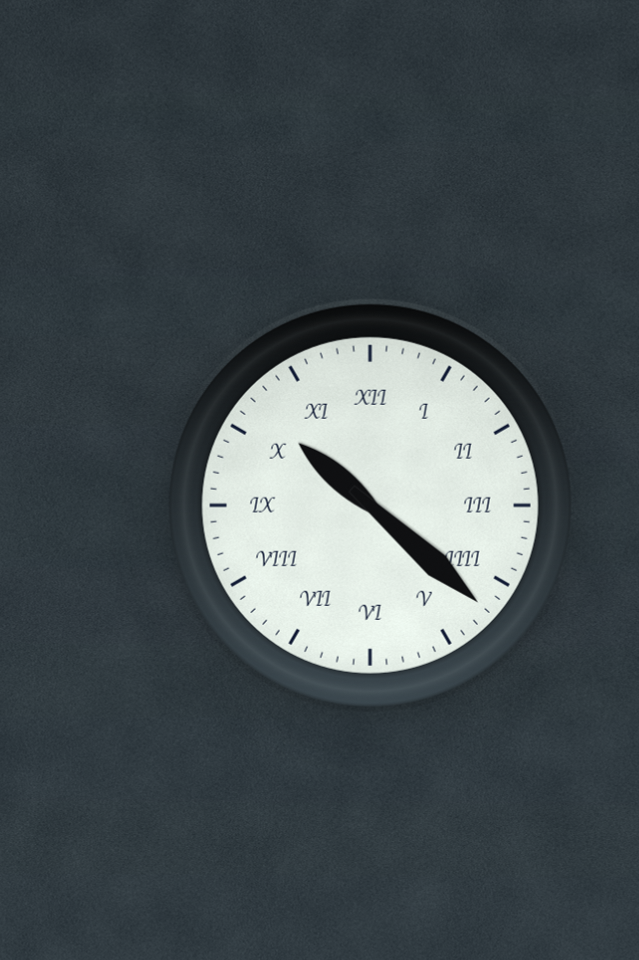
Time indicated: 10:22
